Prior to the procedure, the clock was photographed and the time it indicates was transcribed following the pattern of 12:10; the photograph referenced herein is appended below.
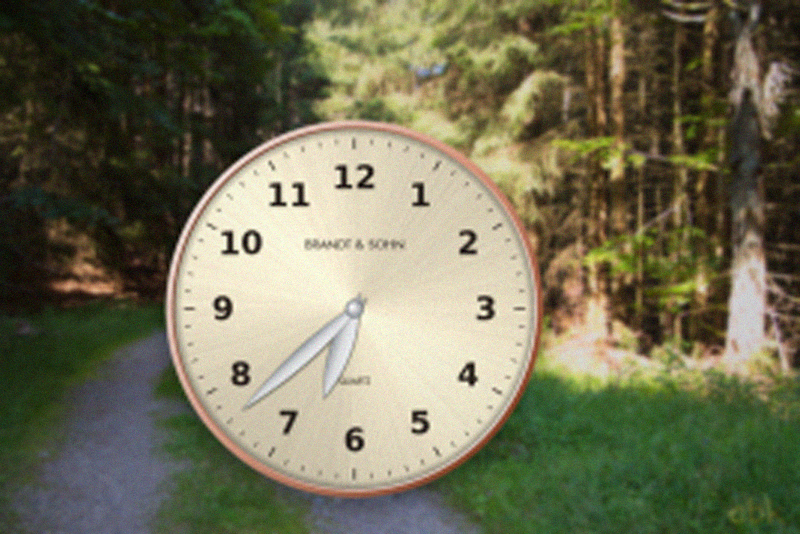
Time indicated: 6:38
